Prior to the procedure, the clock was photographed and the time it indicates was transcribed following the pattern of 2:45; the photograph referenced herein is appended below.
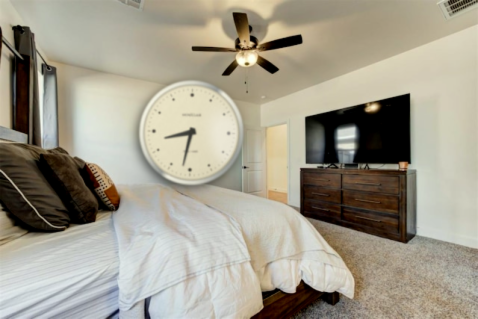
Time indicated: 8:32
